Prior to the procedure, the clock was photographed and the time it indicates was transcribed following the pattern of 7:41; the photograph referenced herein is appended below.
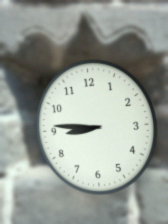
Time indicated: 8:46
